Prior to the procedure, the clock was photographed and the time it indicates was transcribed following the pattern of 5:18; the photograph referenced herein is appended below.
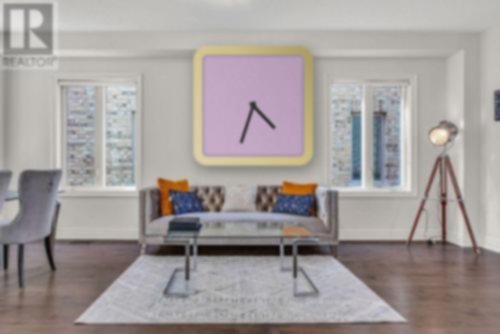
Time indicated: 4:33
